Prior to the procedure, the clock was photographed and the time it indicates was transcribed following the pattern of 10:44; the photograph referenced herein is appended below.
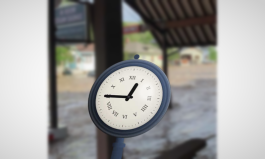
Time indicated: 12:45
